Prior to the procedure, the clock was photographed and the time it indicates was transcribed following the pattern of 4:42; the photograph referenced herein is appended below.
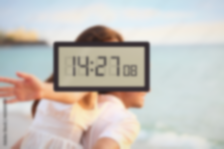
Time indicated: 14:27
